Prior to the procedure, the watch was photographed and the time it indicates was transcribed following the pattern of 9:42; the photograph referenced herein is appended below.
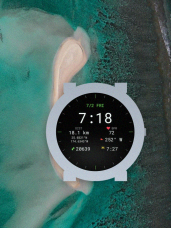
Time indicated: 7:18
